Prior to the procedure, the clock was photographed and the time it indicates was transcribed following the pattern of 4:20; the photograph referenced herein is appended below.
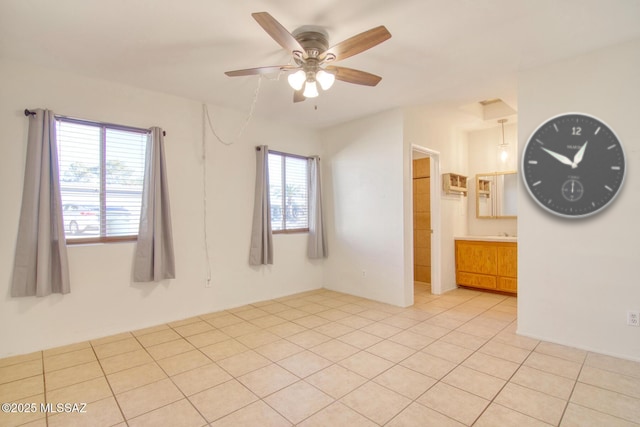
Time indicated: 12:49
